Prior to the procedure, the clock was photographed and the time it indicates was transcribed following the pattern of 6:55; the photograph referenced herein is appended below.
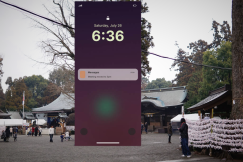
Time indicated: 6:36
